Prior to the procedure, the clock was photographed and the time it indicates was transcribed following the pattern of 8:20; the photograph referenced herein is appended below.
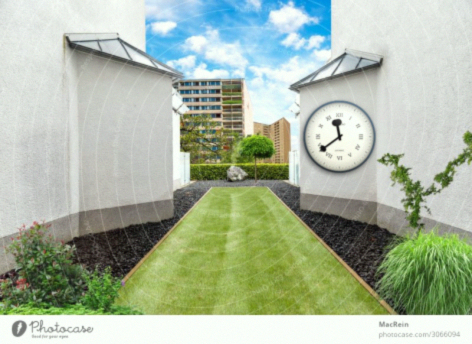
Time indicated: 11:39
